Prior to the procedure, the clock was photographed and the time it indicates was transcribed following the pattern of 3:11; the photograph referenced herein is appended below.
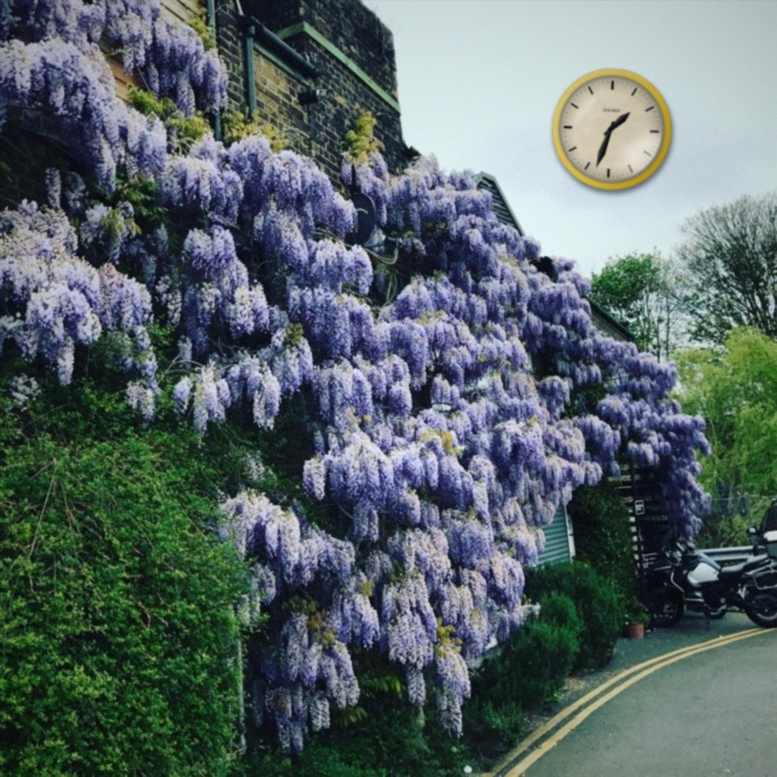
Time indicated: 1:33
